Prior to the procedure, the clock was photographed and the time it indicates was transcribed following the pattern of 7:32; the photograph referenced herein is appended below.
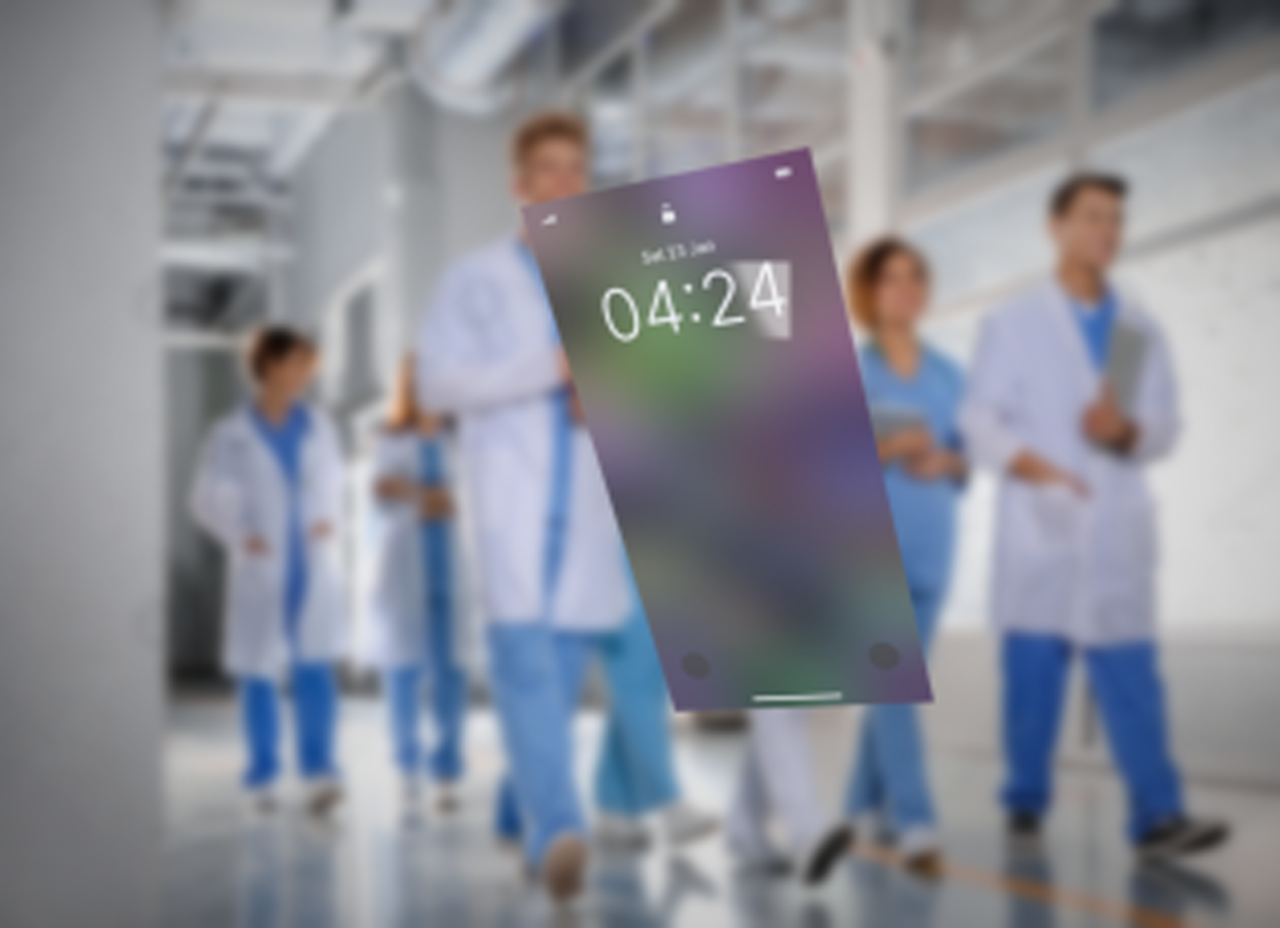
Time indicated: 4:24
